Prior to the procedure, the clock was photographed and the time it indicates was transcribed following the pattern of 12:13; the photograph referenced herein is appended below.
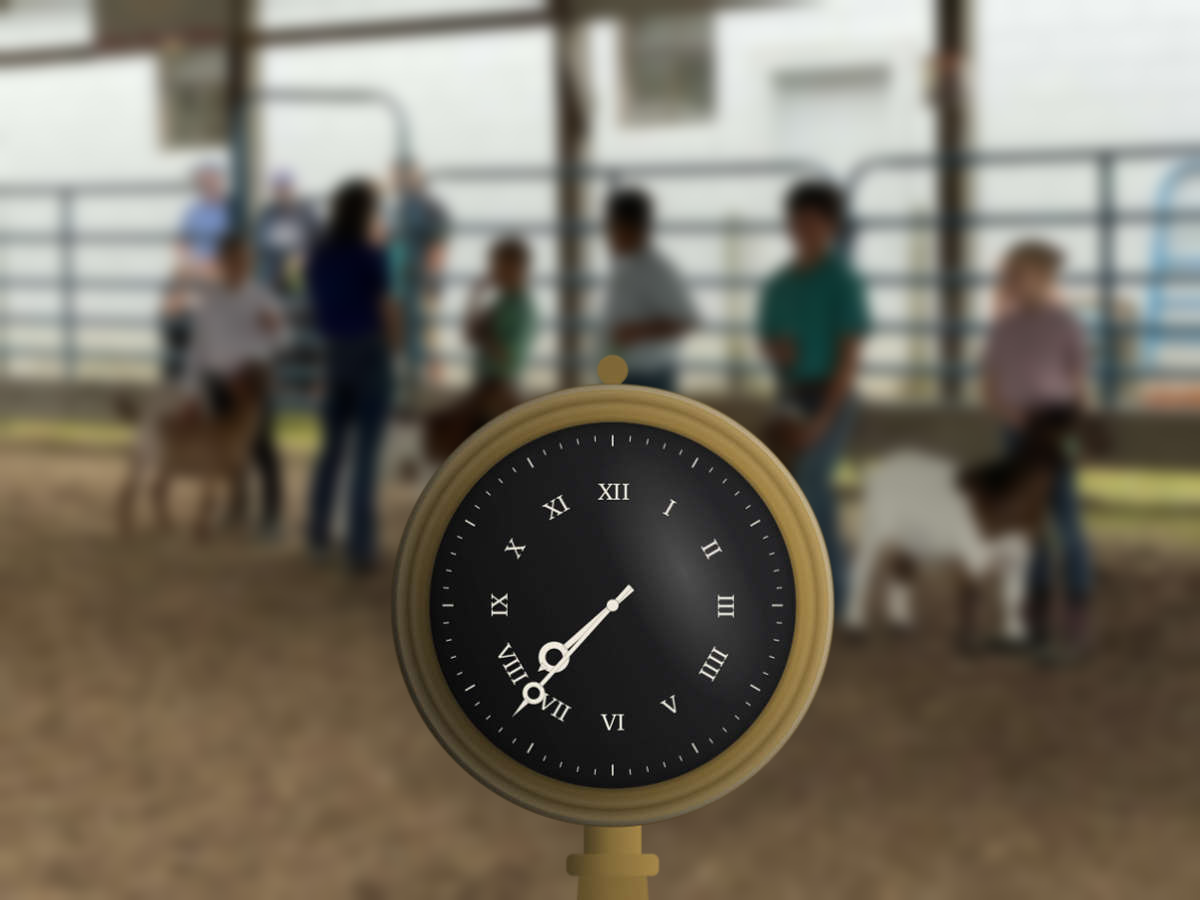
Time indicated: 7:37
